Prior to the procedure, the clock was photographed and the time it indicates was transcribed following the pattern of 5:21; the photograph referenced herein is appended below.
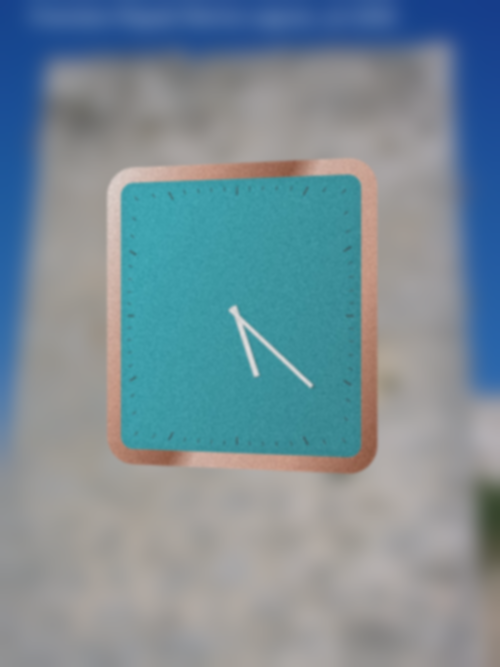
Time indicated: 5:22
